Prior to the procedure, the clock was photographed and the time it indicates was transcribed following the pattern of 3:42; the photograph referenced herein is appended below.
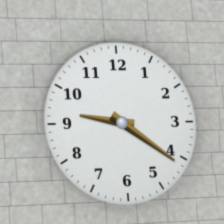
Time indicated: 9:21
